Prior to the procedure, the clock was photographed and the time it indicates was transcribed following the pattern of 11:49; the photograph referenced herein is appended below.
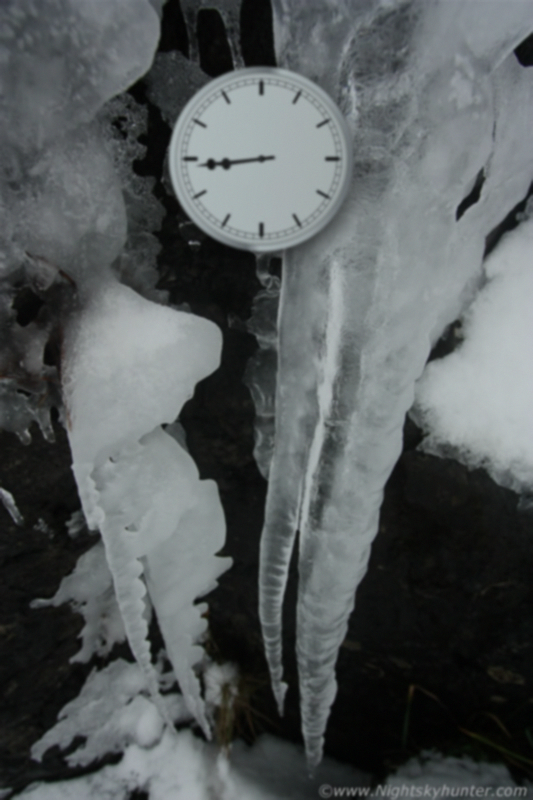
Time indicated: 8:44
